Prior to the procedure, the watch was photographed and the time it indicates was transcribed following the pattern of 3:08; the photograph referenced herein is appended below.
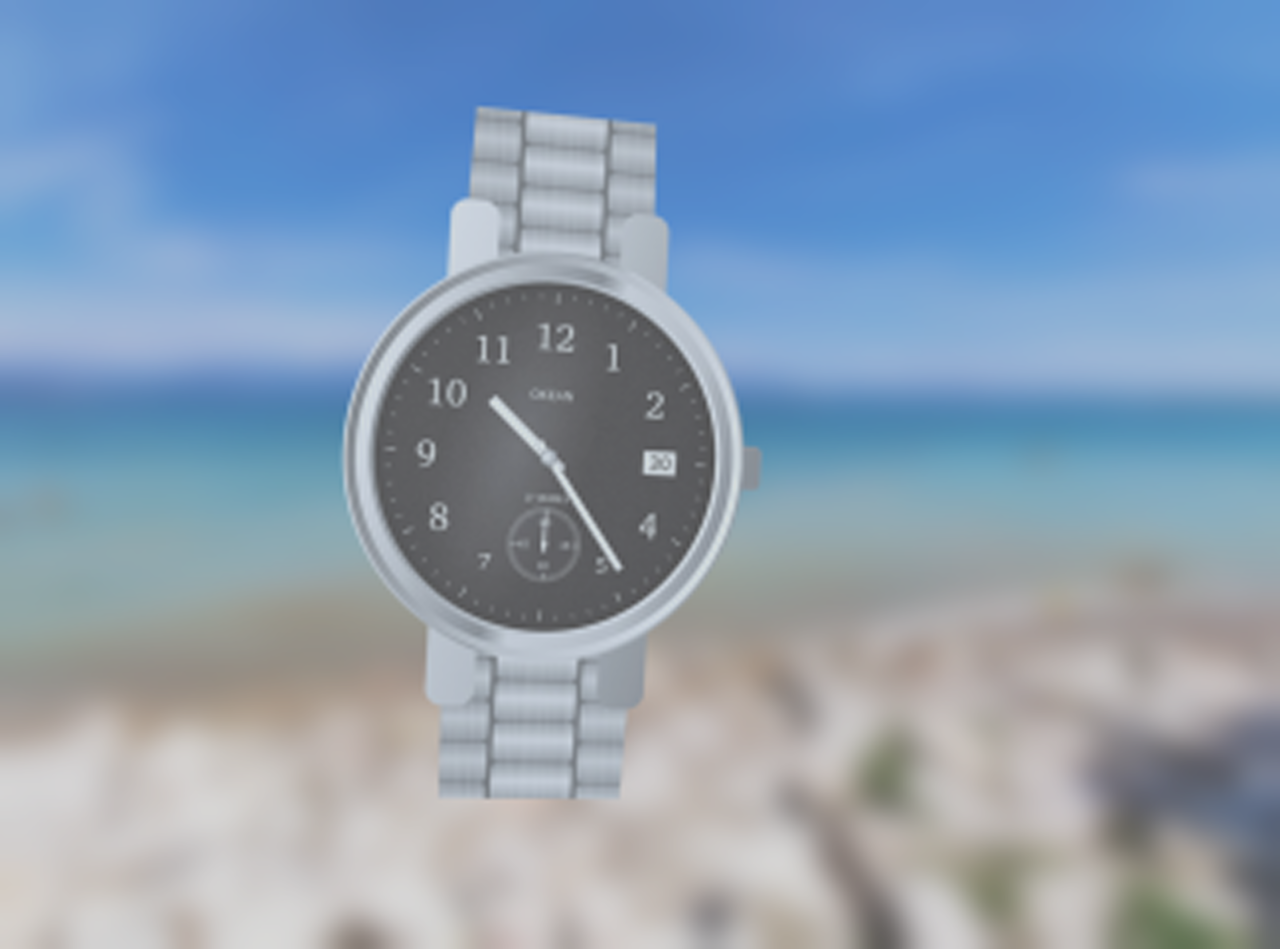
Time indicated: 10:24
